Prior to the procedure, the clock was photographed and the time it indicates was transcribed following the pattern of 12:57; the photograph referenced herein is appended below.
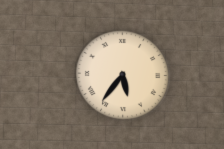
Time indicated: 5:36
